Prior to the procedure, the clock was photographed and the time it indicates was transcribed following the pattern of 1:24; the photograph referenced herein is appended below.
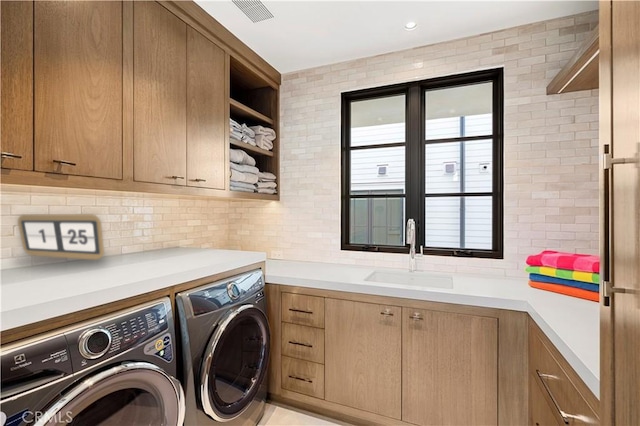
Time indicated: 1:25
